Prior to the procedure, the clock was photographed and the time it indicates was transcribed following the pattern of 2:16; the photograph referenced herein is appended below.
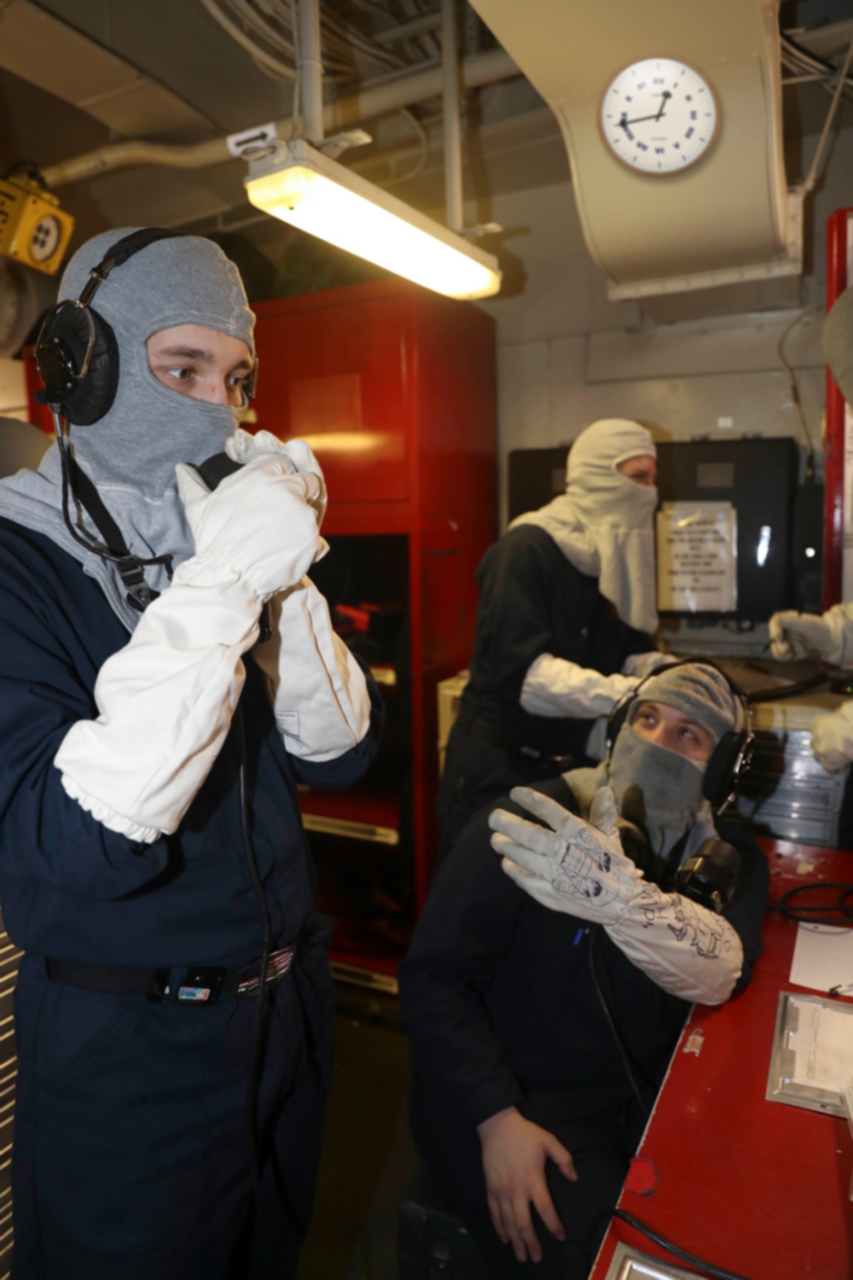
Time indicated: 12:43
